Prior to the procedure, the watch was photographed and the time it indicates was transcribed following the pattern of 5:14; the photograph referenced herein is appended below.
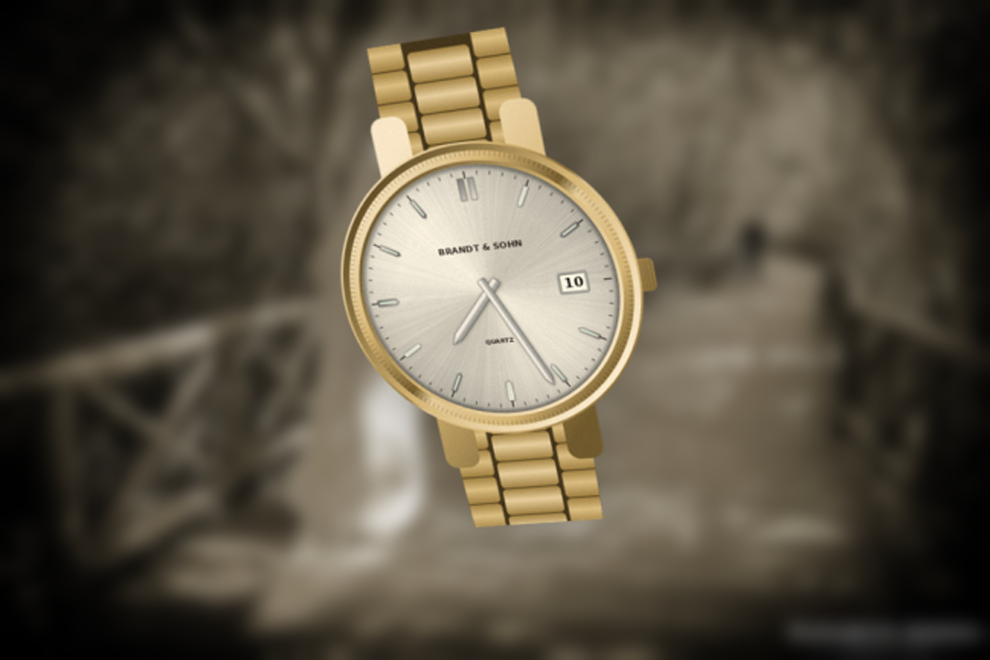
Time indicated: 7:26
